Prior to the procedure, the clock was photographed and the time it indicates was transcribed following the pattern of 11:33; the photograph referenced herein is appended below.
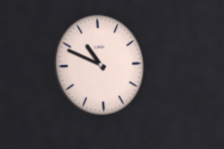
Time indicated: 10:49
